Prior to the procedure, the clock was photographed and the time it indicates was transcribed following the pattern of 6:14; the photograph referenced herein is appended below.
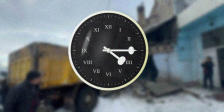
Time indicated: 4:15
